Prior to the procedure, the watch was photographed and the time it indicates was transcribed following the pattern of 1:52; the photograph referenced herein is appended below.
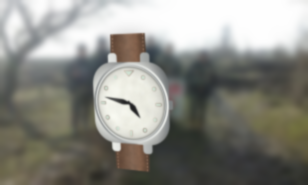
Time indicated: 4:47
